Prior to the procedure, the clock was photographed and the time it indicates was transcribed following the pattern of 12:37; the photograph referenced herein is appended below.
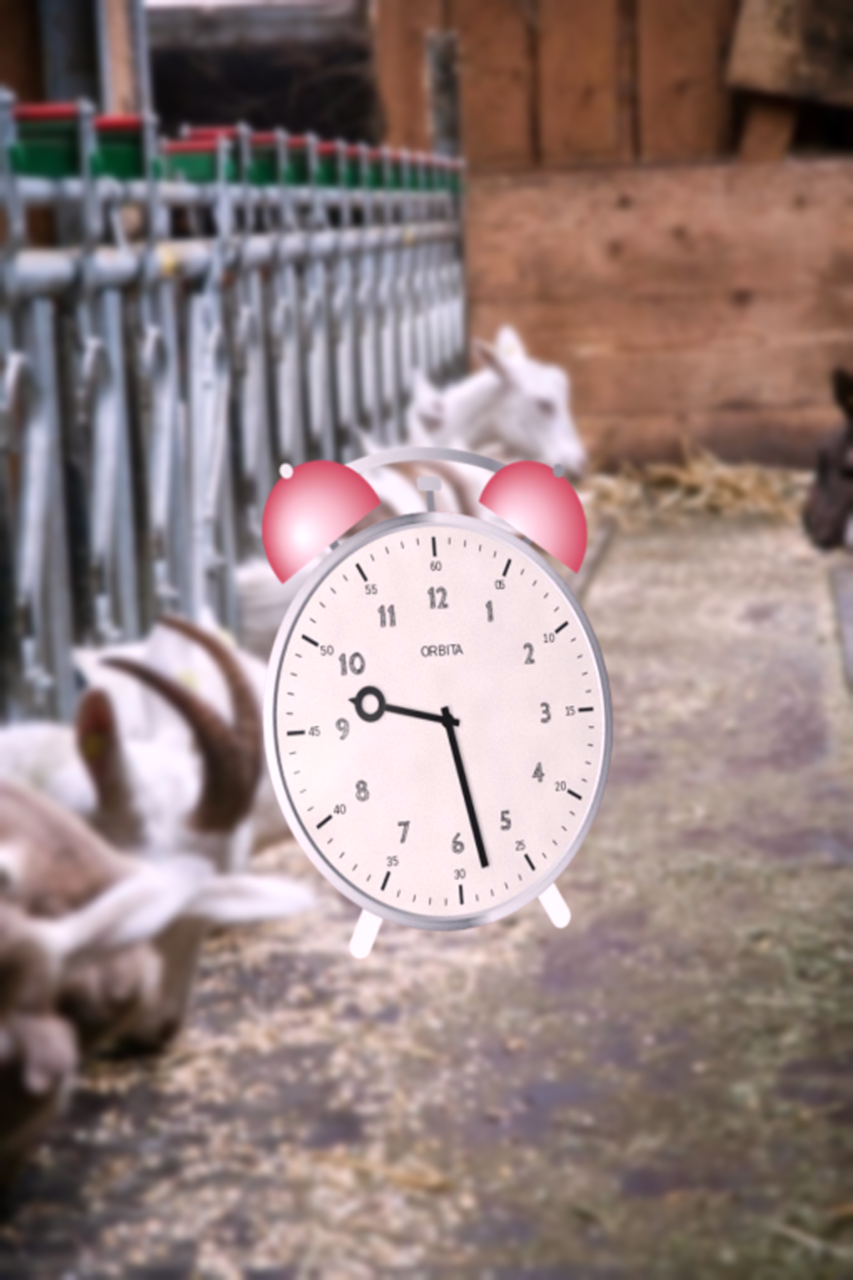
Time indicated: 9:28
